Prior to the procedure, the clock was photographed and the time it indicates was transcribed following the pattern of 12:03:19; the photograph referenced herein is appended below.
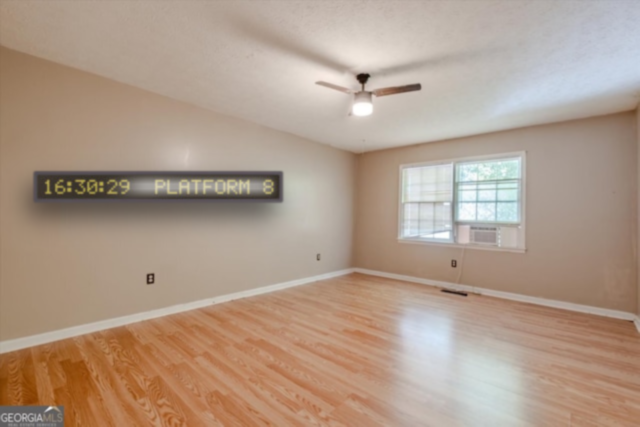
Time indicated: 16:30:29
